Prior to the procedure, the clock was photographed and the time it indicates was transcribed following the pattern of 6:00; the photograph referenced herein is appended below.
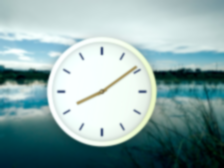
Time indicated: 8:09
